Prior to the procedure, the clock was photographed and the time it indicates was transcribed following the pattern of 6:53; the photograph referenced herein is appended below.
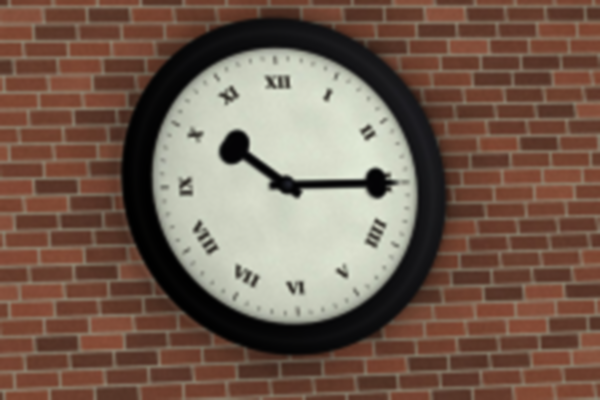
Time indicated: 10:15
